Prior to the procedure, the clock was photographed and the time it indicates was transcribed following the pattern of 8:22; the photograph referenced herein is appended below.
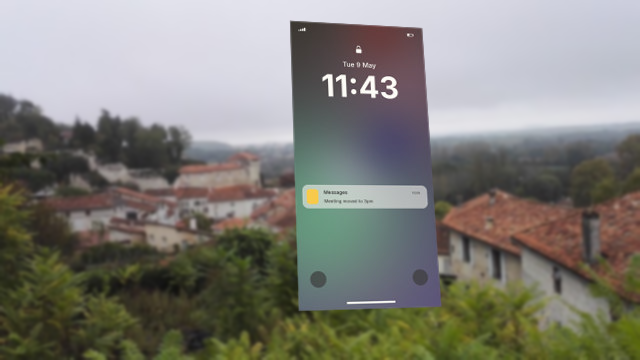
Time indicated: 11:43
